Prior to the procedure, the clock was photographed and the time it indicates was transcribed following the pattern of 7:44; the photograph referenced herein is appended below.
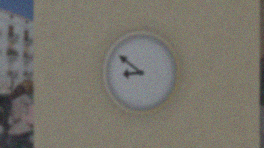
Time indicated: 8:51
